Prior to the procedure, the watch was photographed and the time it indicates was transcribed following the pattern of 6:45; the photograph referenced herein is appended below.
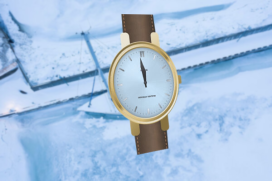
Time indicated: 11:59
